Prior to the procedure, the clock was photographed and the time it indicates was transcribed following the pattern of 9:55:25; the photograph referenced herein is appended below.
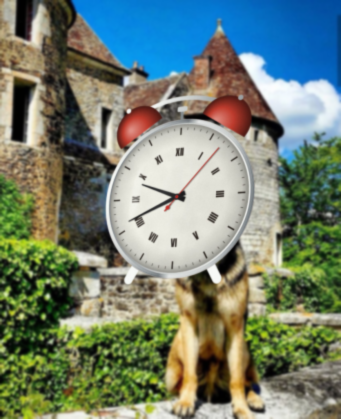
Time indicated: 9:41:07
